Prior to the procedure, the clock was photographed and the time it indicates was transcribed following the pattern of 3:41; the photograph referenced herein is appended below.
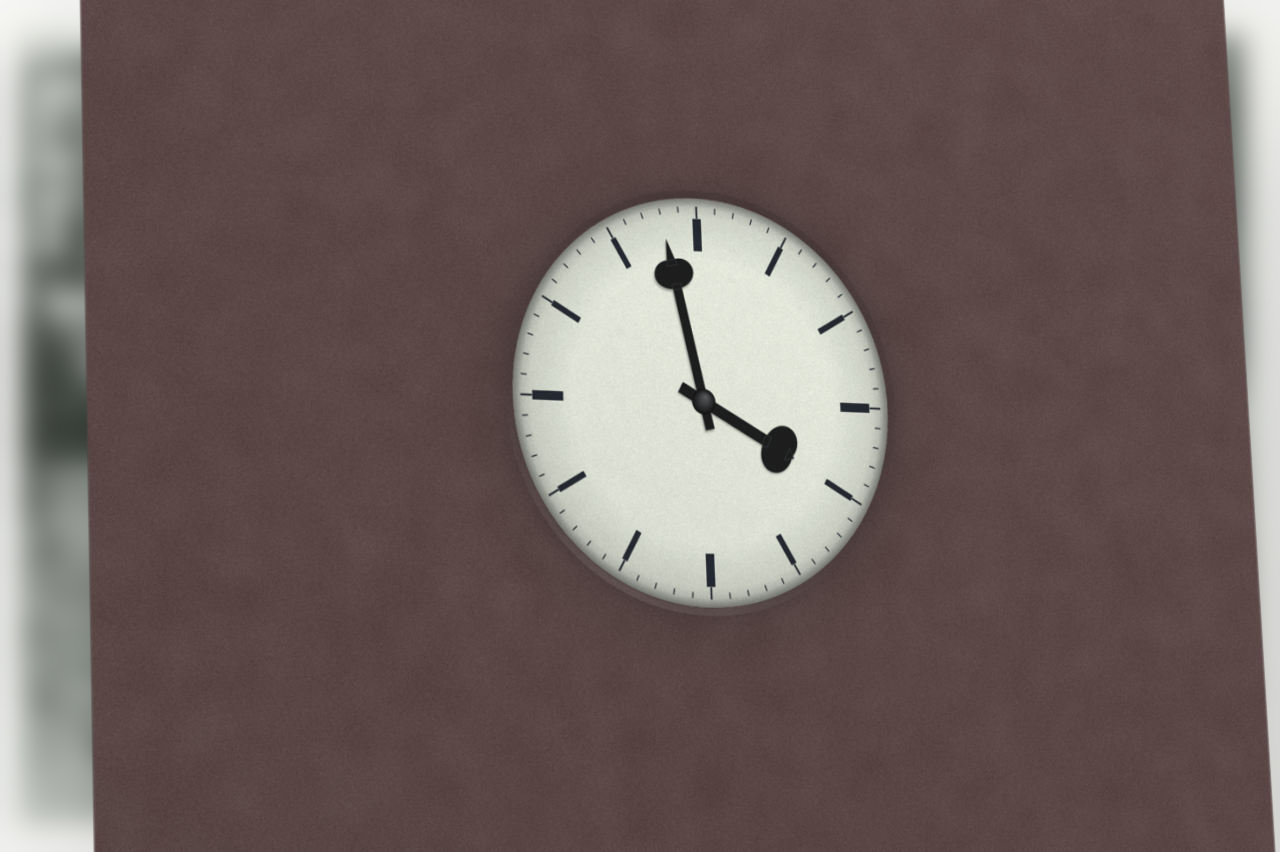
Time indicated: 3:58
